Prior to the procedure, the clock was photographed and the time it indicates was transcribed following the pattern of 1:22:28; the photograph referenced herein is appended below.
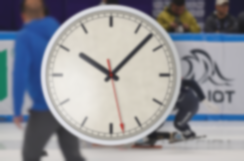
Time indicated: 10:07:28
